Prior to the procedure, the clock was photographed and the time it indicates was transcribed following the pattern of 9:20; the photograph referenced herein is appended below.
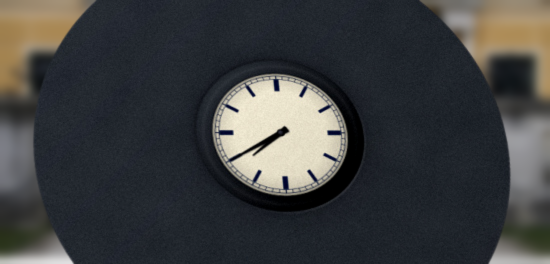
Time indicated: 7:40
